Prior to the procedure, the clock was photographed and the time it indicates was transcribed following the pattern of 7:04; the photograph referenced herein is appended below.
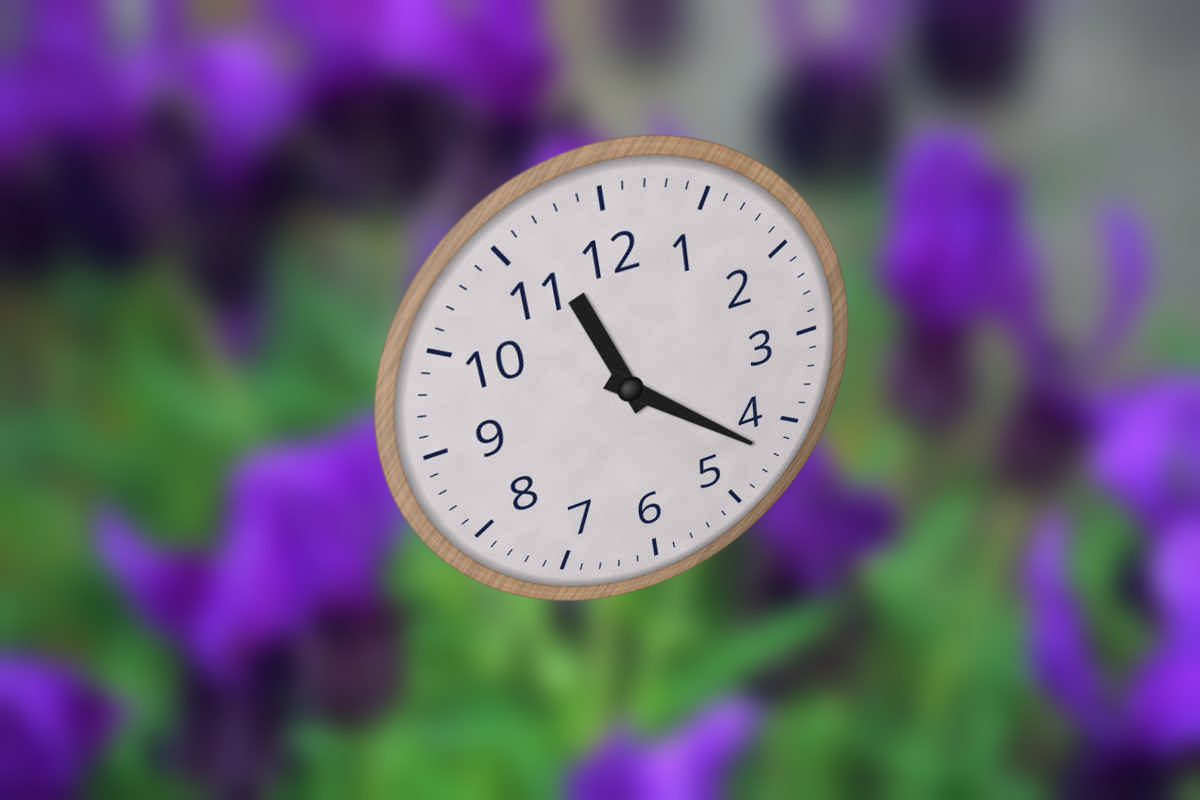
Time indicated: 11:22
